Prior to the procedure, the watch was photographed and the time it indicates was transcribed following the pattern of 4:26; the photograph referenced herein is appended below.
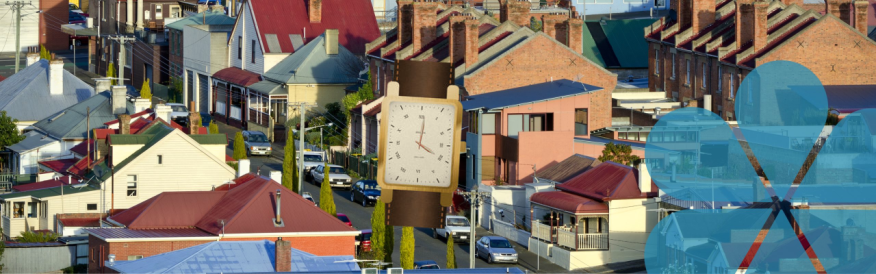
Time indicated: 4:01
